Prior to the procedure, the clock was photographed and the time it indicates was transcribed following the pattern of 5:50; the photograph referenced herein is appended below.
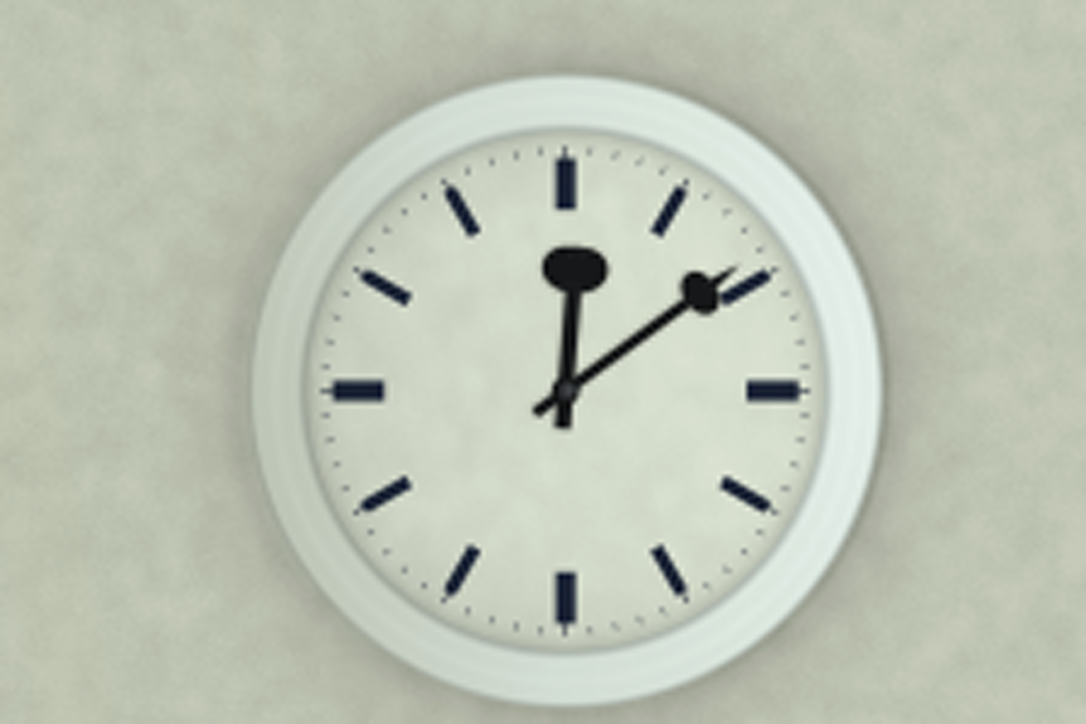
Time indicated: 12:09
